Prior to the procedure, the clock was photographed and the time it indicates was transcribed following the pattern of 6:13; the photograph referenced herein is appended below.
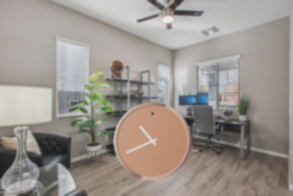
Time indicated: 10:41
